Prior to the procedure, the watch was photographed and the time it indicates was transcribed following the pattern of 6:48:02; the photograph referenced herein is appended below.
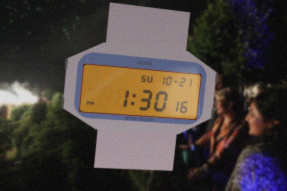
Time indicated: 1:30:16
